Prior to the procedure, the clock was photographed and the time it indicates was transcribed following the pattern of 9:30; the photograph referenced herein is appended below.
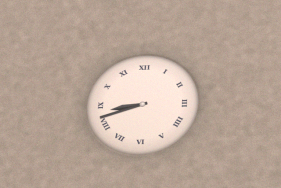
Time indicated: 8:42
